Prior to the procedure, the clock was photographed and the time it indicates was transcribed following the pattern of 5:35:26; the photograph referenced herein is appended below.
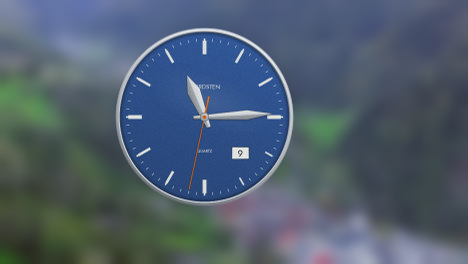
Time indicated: 11:14:32
